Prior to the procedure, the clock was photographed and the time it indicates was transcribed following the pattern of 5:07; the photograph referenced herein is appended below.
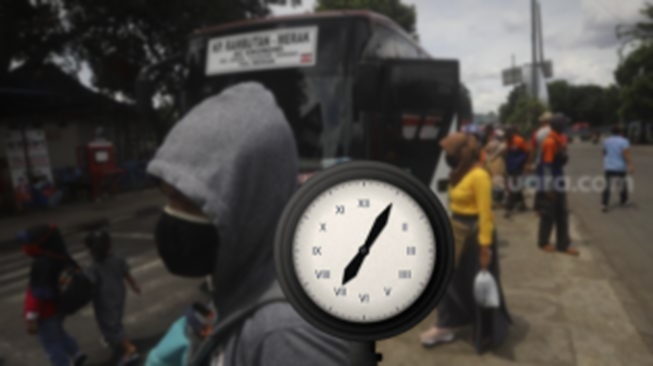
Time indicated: 7:05
